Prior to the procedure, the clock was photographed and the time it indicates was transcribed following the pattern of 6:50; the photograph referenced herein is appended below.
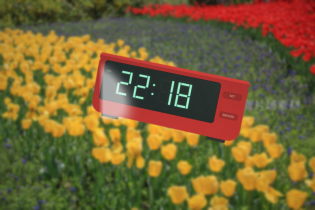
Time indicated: 22:18
